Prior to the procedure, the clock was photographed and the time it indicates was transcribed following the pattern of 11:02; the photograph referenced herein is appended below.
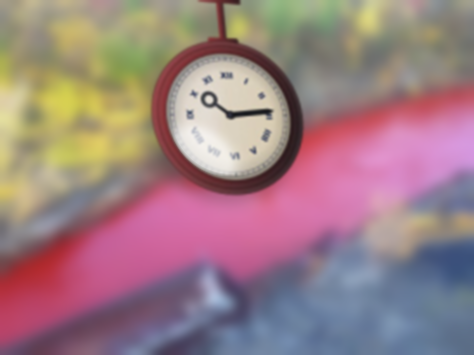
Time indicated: 10:14
